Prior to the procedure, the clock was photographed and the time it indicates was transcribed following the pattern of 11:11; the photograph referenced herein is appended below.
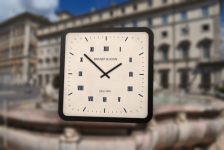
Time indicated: 1:52
